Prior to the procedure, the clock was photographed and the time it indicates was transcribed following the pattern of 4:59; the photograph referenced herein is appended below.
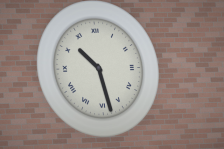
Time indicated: 10:28
